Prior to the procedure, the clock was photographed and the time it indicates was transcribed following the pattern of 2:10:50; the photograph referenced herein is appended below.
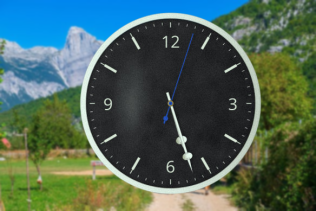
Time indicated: 5:27:03
